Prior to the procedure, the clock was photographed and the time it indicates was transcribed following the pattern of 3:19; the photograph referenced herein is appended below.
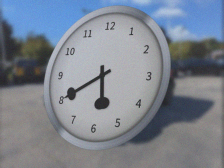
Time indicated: 5:40
